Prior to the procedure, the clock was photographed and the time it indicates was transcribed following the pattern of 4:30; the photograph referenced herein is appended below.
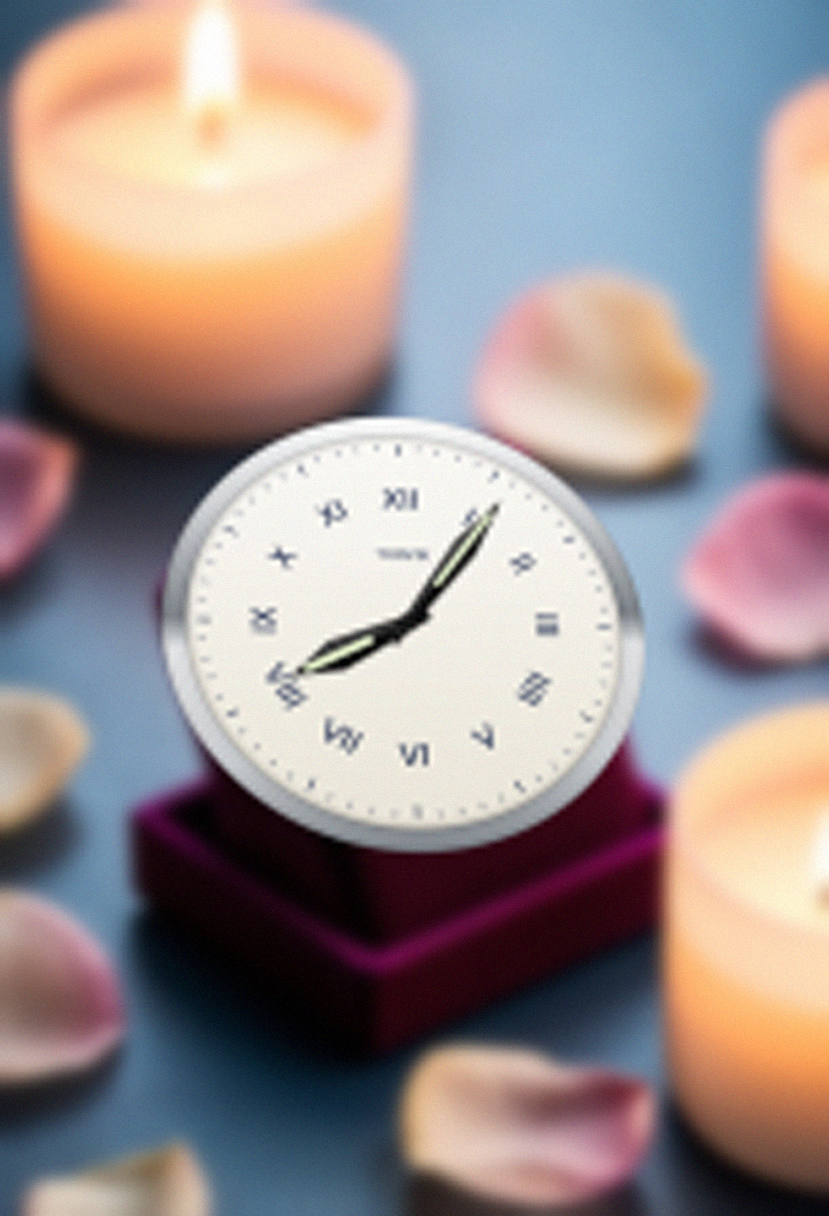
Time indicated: 8:06
